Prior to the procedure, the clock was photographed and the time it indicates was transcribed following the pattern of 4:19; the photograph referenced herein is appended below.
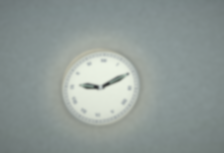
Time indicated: 9:10
